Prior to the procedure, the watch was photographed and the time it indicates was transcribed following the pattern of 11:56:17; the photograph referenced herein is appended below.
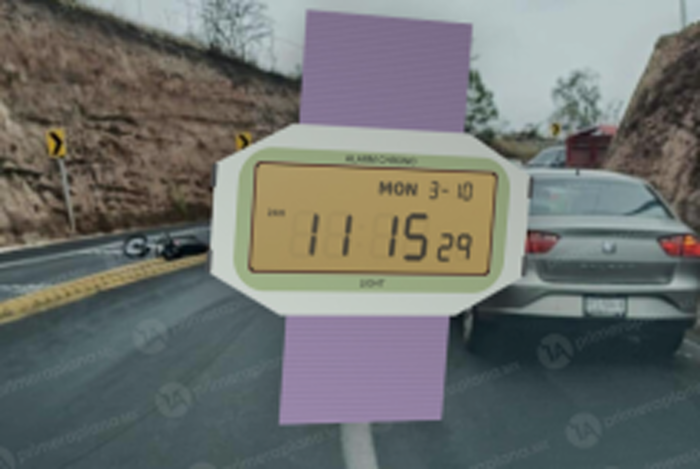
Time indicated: 11:15:29
